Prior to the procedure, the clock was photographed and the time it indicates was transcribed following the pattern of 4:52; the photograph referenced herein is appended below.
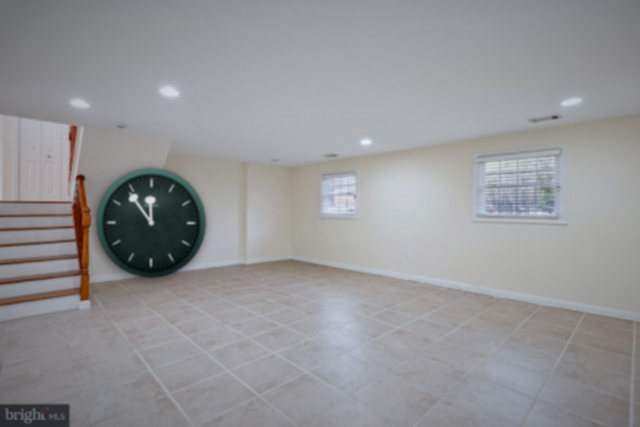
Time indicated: 11:54
